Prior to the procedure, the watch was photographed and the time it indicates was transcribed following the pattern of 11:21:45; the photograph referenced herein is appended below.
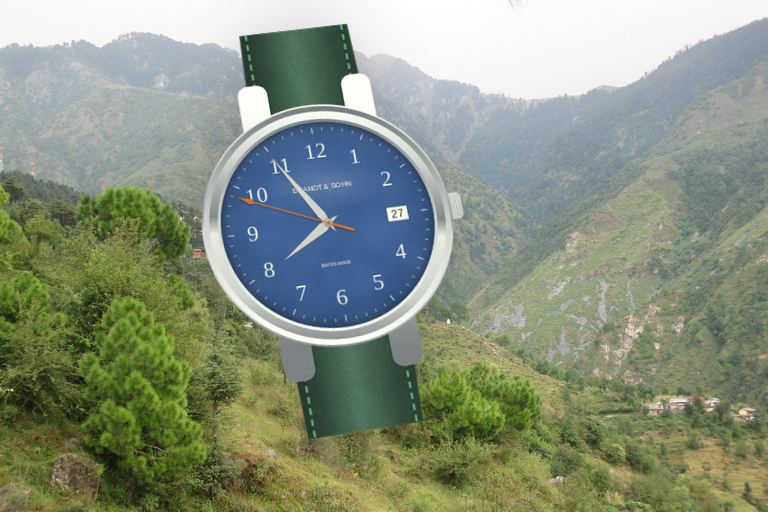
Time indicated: 7:54:49
